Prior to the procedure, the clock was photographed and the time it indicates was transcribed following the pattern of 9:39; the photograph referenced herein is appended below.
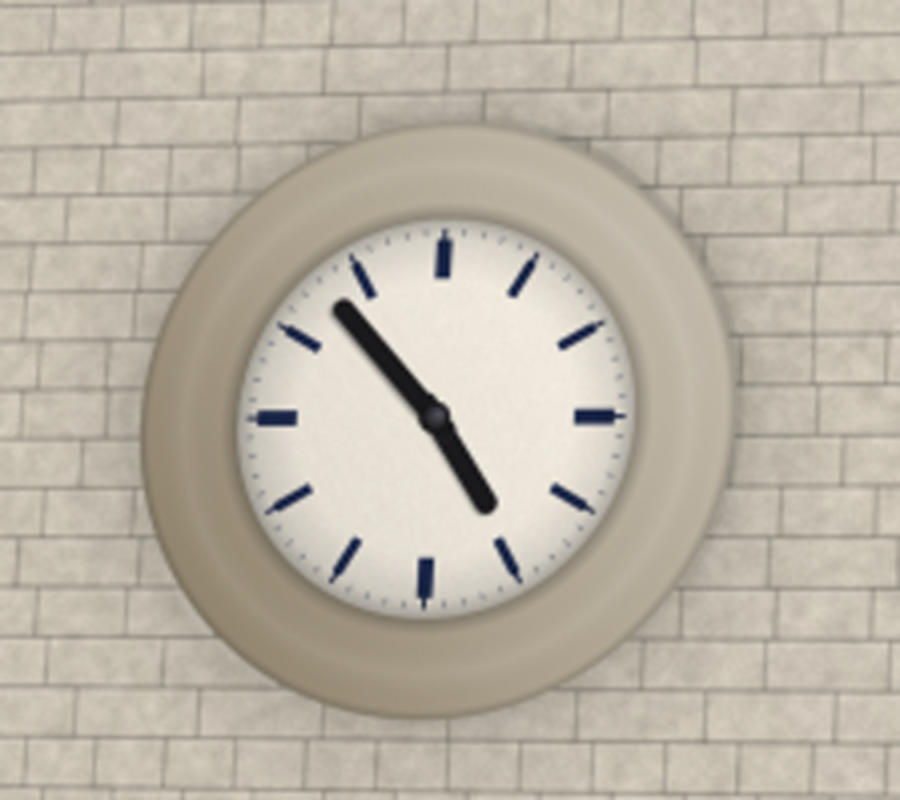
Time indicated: 4:53
